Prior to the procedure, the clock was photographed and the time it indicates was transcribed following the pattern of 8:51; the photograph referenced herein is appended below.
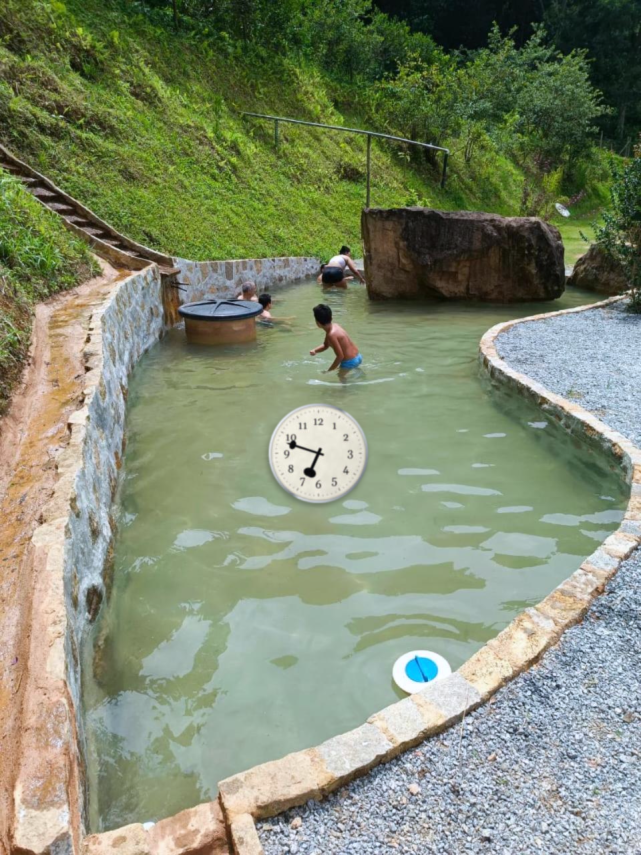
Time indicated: 6:48
